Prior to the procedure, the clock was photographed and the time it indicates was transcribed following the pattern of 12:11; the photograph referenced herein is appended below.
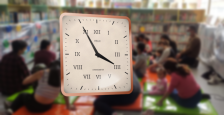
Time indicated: 3:55
